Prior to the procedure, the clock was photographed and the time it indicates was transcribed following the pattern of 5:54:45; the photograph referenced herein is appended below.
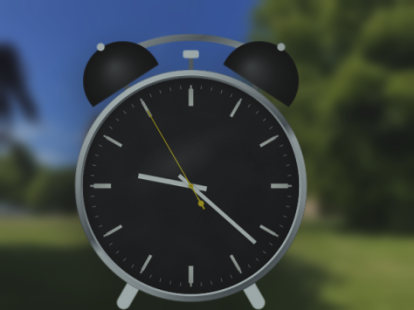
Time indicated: 9:21:55
